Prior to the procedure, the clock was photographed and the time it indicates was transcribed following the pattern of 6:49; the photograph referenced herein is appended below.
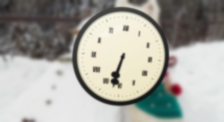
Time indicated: 6:32
